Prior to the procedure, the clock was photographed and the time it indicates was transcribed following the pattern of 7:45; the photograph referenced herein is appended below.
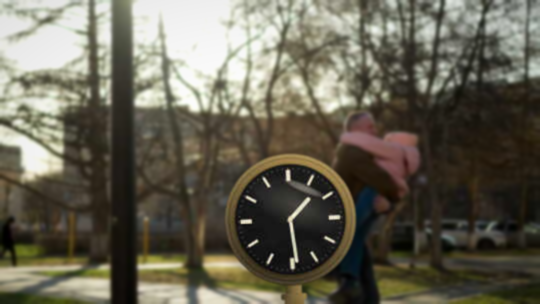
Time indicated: 1:29
